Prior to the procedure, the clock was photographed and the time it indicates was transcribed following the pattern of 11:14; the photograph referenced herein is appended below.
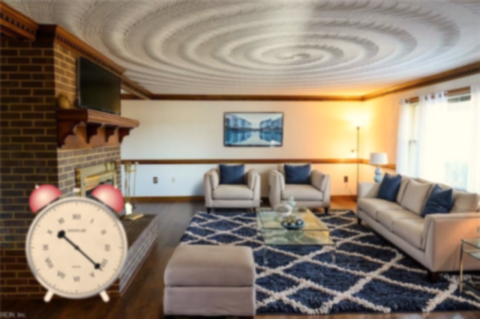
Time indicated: 10:22
